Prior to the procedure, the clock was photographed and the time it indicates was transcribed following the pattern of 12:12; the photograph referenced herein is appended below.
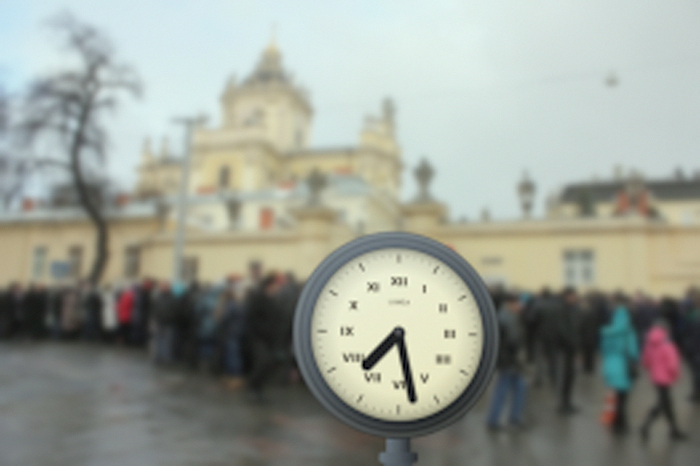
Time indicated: 7:28
